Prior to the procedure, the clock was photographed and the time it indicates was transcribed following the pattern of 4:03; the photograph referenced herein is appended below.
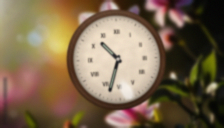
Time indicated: 10:33
